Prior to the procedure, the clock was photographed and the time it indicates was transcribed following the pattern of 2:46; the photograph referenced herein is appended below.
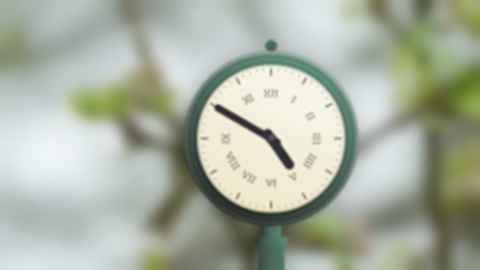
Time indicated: 4:50
